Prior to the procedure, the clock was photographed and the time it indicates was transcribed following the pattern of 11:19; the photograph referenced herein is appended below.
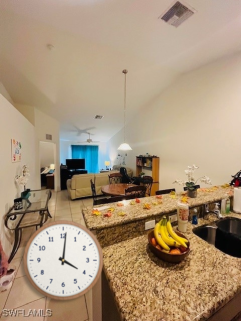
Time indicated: 4:01
